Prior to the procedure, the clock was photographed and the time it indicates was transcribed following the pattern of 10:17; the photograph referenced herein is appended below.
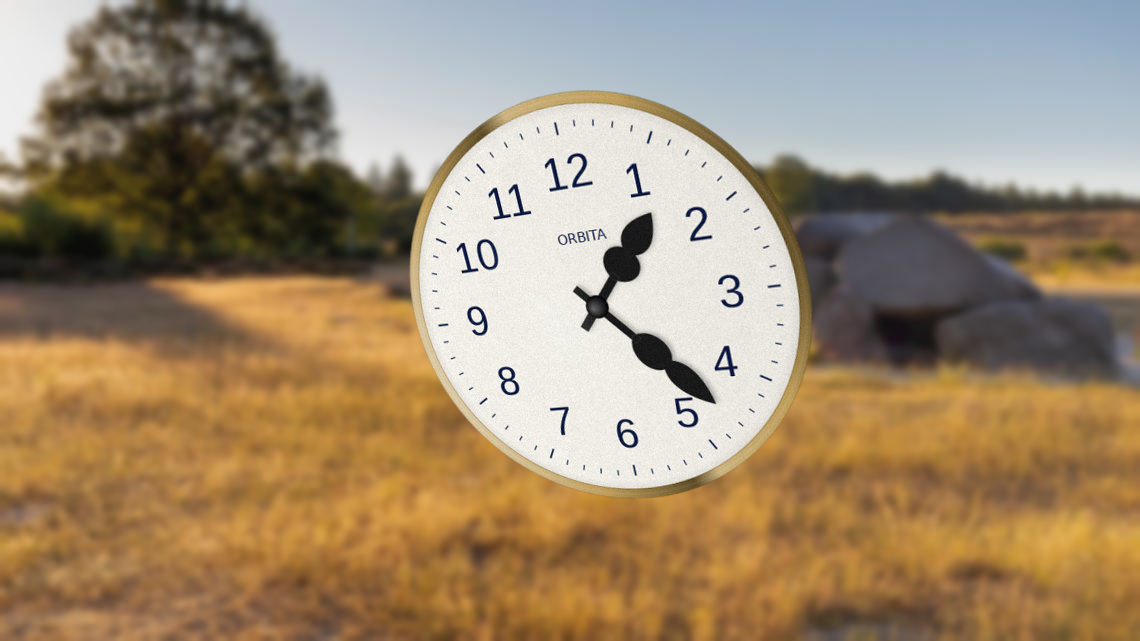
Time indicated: 1:23
